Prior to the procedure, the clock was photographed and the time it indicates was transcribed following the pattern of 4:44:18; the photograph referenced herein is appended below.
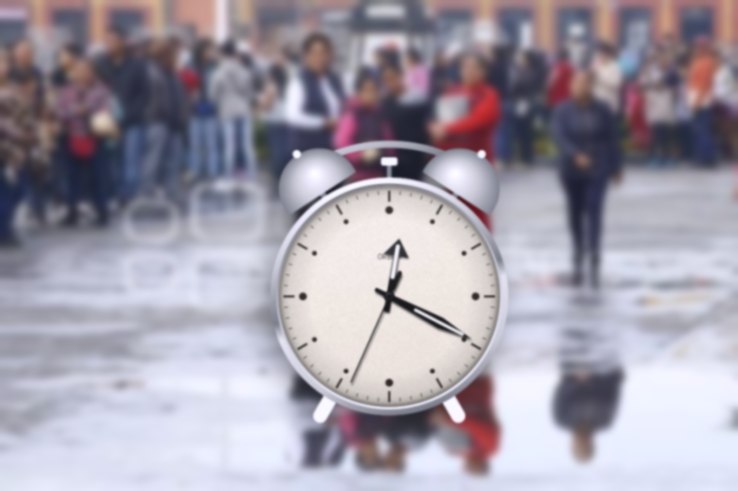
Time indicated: 12:19:34
